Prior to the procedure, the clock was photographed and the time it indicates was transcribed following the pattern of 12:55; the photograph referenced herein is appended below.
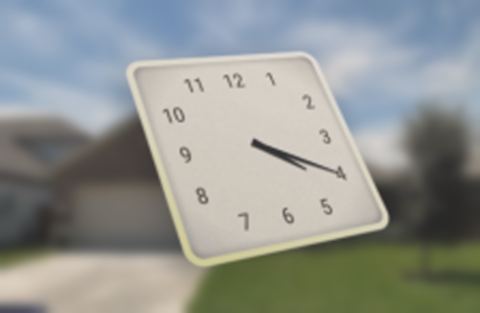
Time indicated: 4:20
